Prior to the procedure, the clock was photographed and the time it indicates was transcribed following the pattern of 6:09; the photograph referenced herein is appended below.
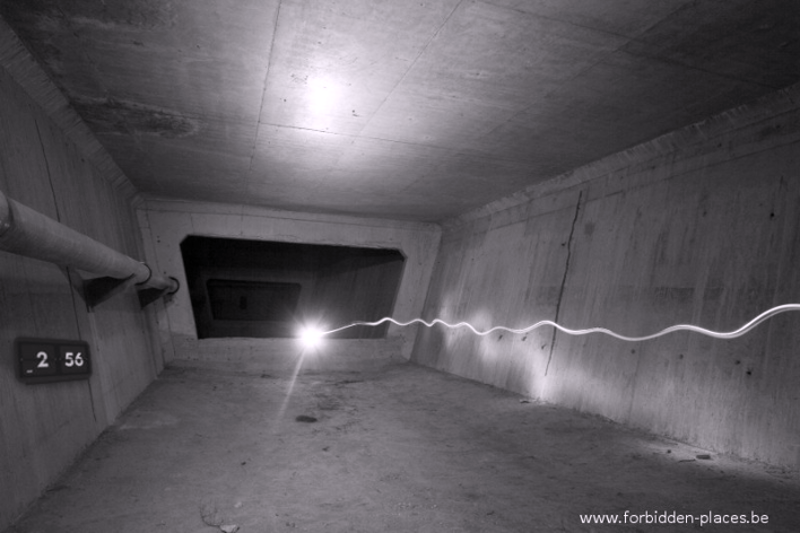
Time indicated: 2:56
